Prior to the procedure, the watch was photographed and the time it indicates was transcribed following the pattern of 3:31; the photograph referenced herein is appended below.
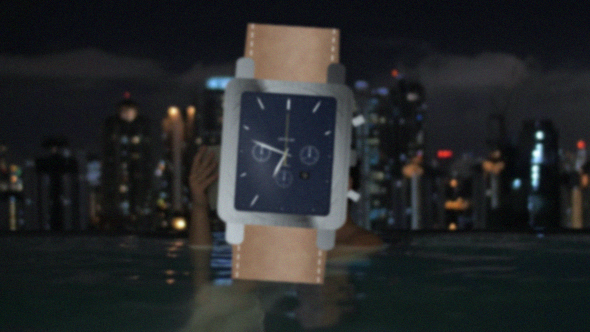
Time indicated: 6:48
